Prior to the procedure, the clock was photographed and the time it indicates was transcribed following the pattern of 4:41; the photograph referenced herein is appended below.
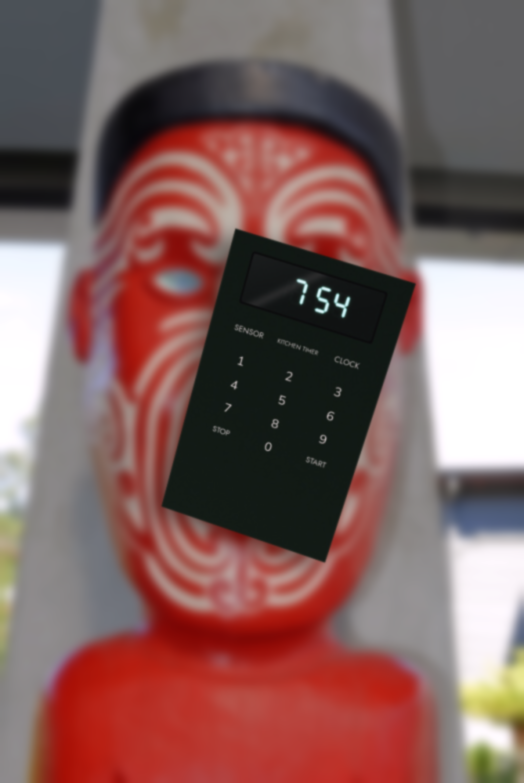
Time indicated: 7:54
